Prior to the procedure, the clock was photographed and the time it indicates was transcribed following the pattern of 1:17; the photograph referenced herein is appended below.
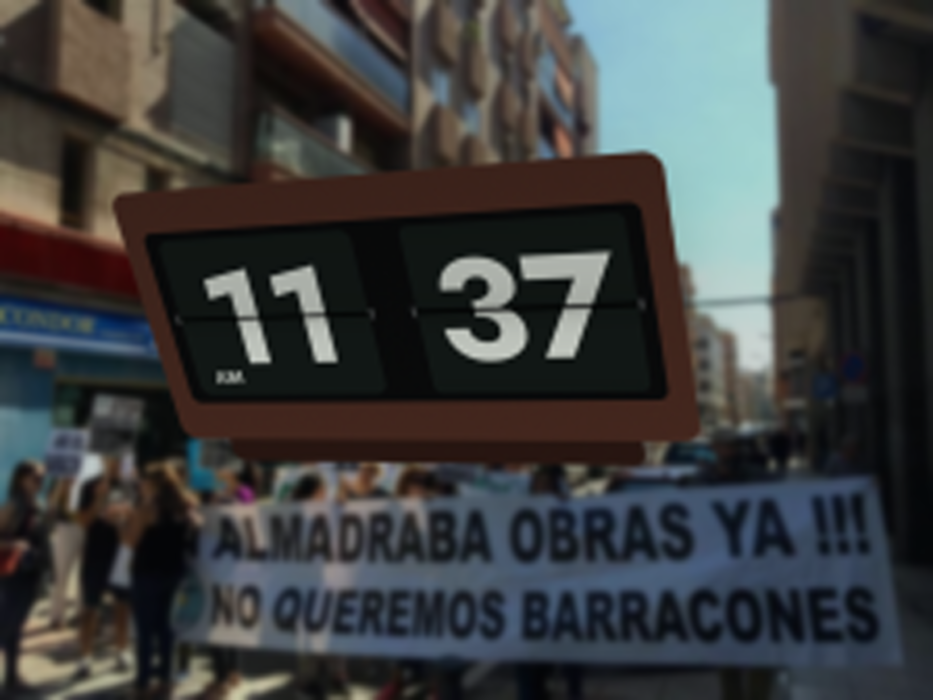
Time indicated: 11:37
